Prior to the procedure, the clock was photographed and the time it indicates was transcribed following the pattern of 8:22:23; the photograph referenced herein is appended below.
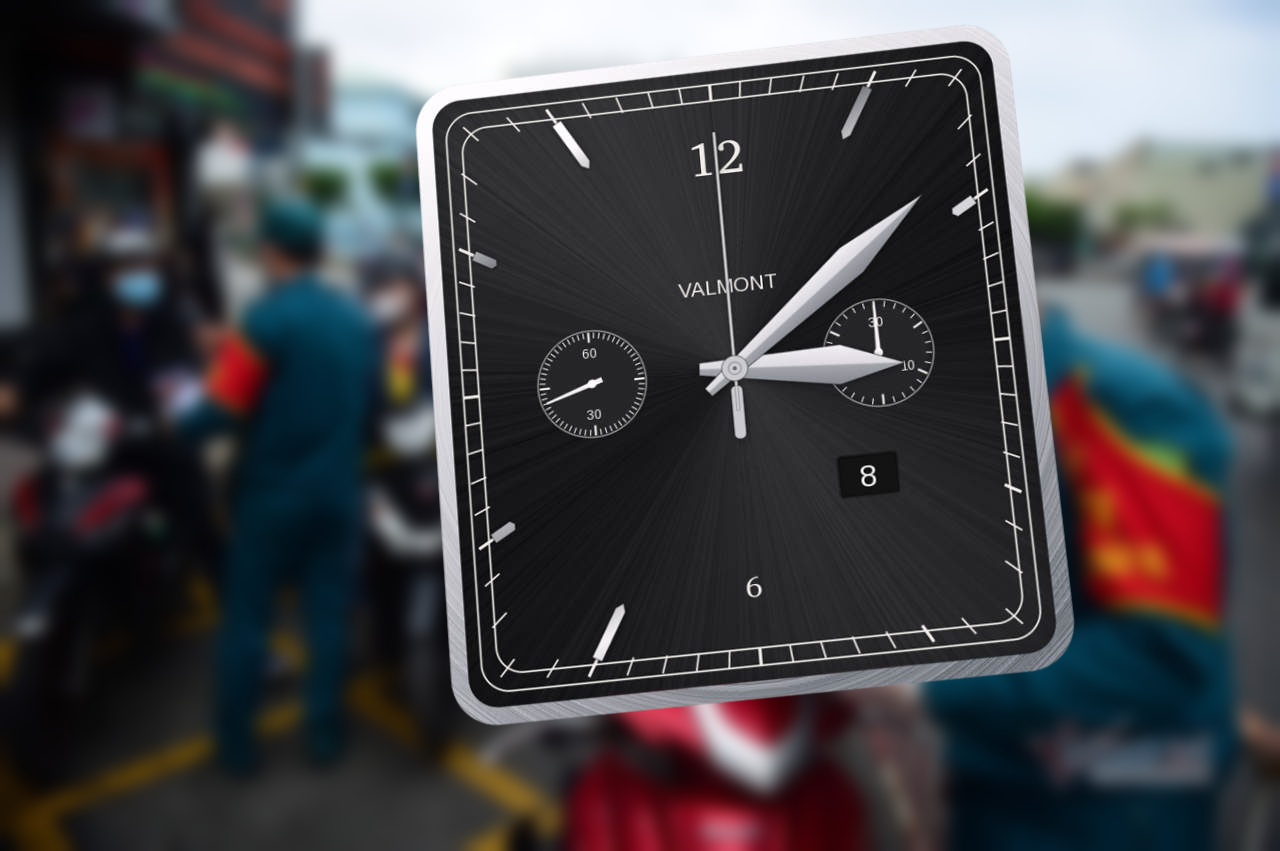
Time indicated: 3:08:42
